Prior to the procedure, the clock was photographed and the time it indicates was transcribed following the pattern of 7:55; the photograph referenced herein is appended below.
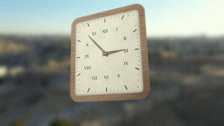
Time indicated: 2:53
